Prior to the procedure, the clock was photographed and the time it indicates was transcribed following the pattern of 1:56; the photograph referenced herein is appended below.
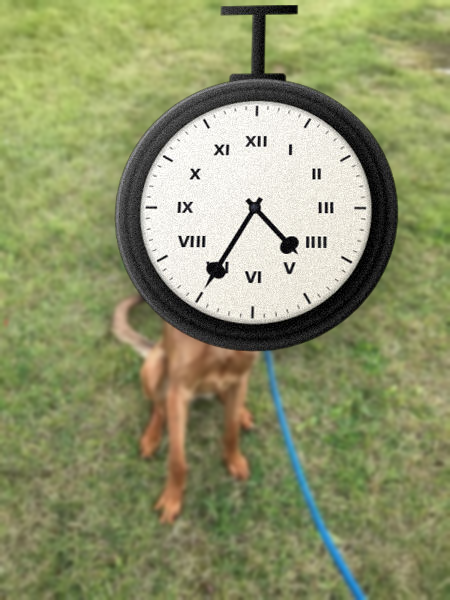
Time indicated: 4:35
